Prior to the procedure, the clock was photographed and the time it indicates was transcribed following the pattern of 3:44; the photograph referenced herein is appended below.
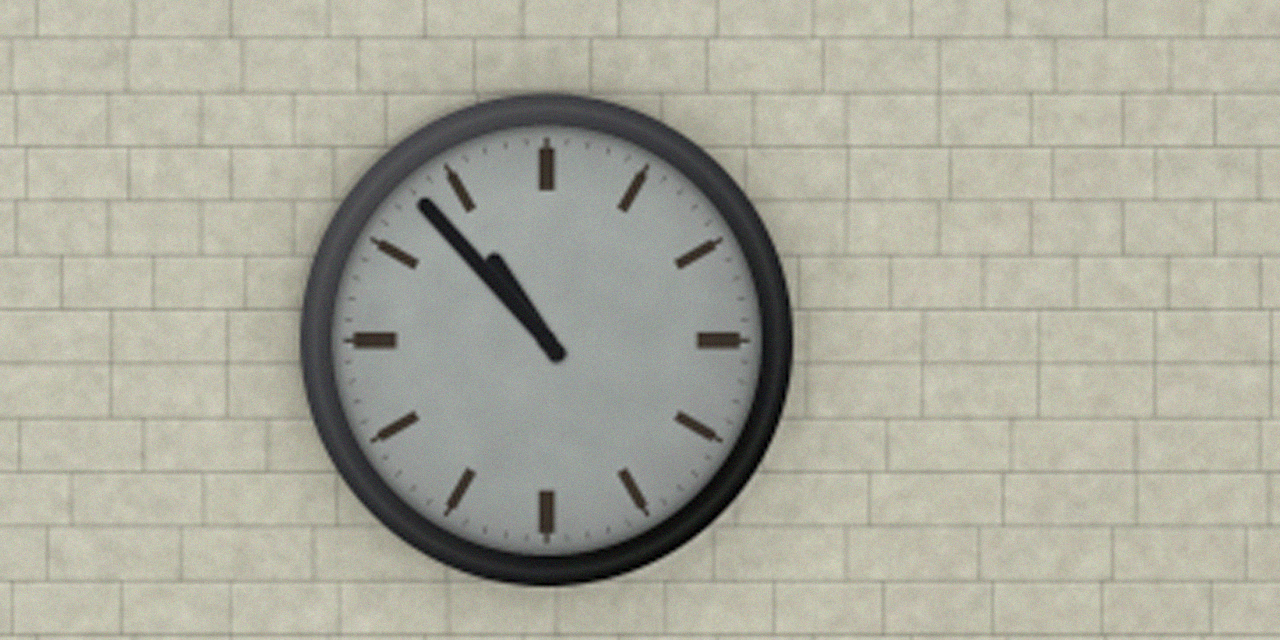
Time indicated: 10:53
